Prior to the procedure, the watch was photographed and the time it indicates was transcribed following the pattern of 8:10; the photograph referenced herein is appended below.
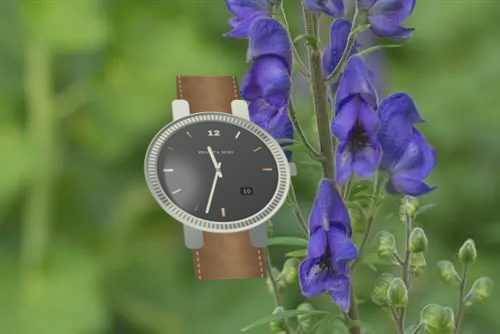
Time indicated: 11:33
